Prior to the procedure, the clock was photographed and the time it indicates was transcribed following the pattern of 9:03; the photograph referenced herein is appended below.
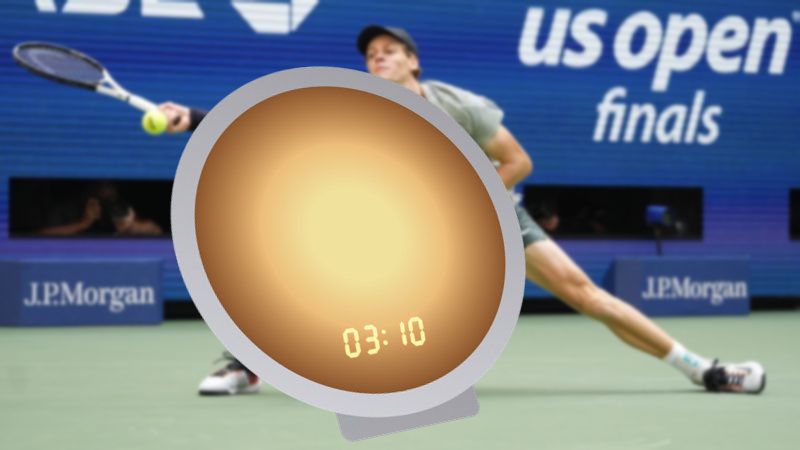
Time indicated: 3:10
